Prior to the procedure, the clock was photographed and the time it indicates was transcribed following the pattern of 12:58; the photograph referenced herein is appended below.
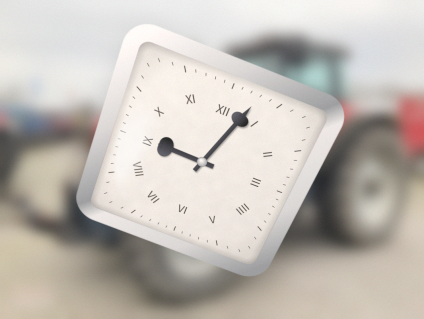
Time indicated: 9:03
